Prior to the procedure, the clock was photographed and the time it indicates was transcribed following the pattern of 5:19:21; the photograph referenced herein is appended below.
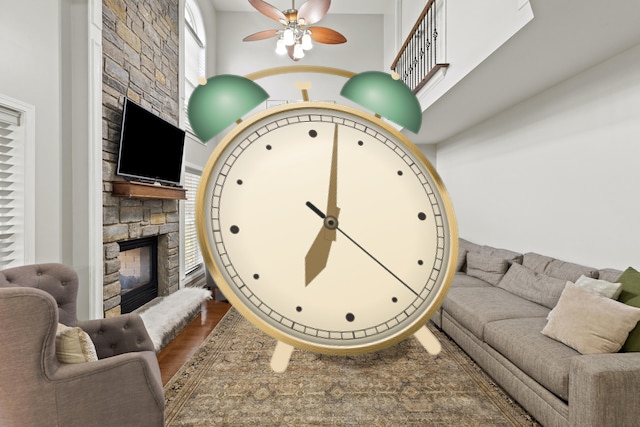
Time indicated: 7:02:23
